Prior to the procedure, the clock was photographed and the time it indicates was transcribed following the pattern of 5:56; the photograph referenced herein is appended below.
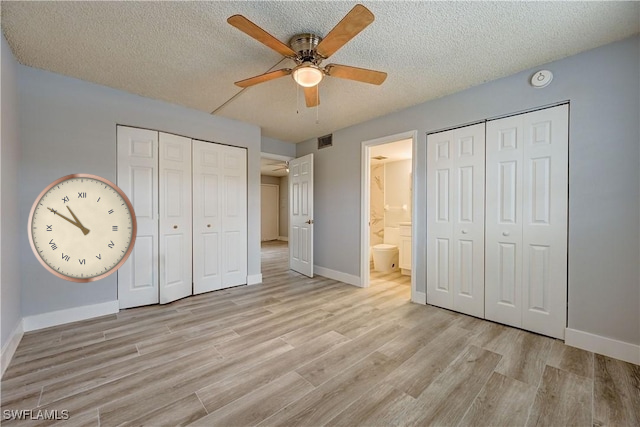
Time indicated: 10:50
